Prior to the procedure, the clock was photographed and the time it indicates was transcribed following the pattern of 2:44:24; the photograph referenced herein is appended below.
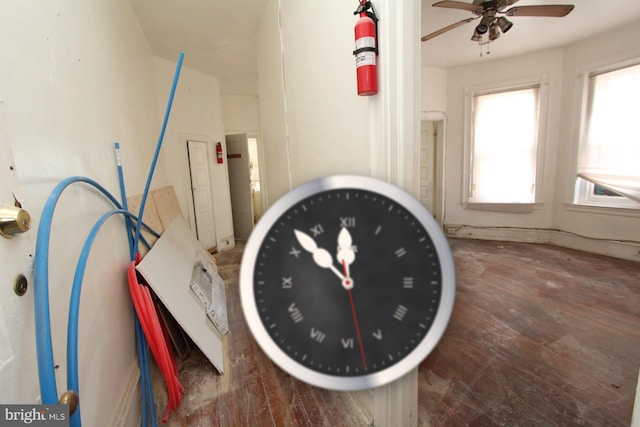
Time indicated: 11:52:28
